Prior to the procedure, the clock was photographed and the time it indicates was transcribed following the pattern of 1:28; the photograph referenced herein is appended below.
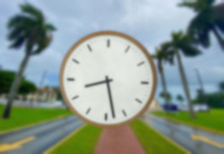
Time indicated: 8:28
